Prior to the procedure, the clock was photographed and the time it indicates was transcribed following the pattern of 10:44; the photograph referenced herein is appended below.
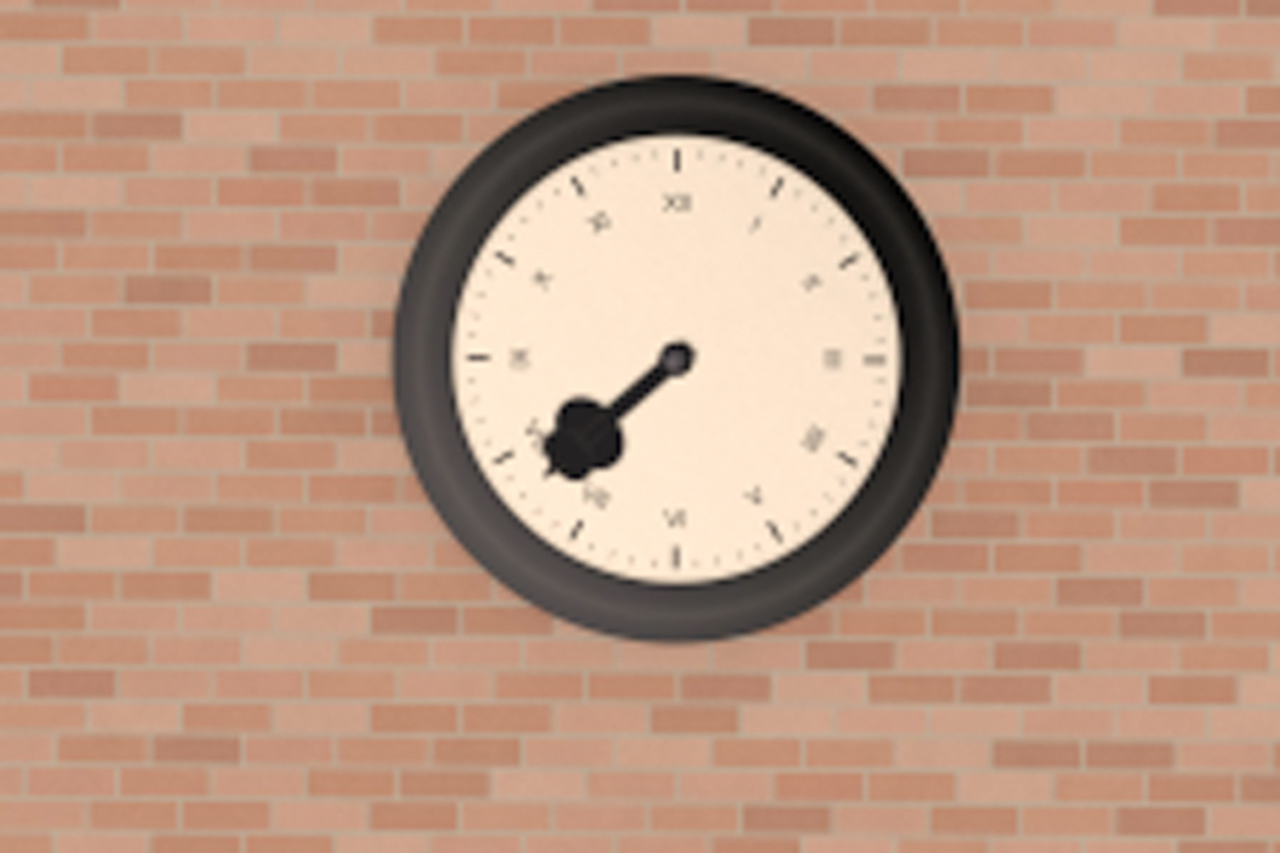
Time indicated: 7:38
